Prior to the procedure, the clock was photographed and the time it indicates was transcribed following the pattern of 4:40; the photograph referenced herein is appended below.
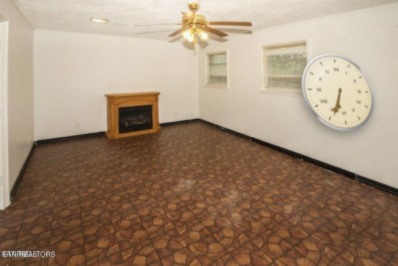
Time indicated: 6:34
